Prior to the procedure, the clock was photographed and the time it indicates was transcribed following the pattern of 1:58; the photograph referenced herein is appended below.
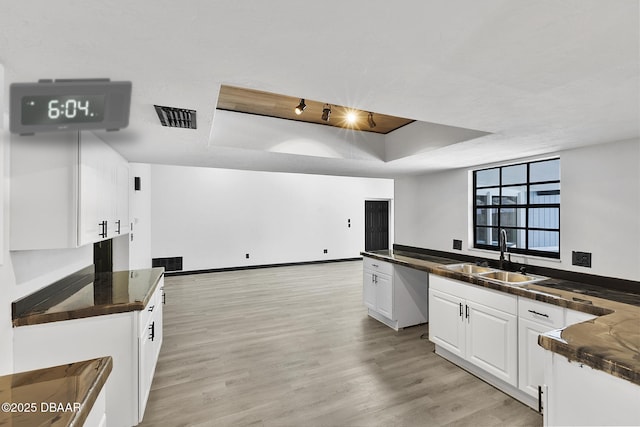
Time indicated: 6:04
